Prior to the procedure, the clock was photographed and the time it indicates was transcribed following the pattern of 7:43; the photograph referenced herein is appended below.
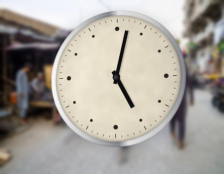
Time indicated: 5:02
